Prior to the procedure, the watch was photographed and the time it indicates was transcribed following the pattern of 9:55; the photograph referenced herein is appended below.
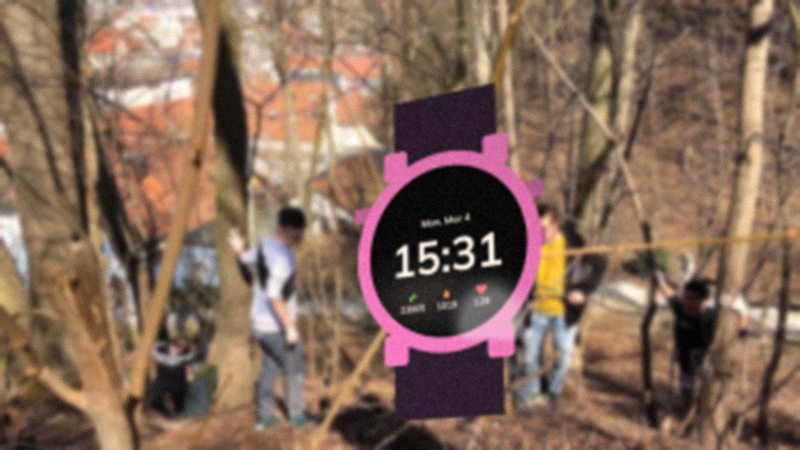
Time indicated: 15:31
